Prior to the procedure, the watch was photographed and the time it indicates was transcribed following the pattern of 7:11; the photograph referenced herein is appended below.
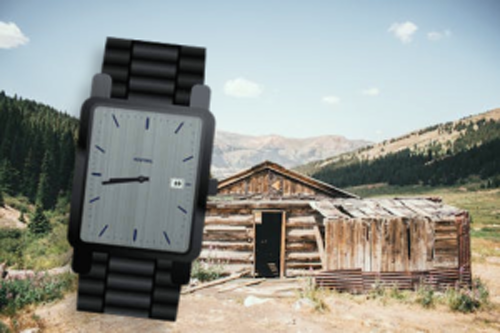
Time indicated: 8:43
